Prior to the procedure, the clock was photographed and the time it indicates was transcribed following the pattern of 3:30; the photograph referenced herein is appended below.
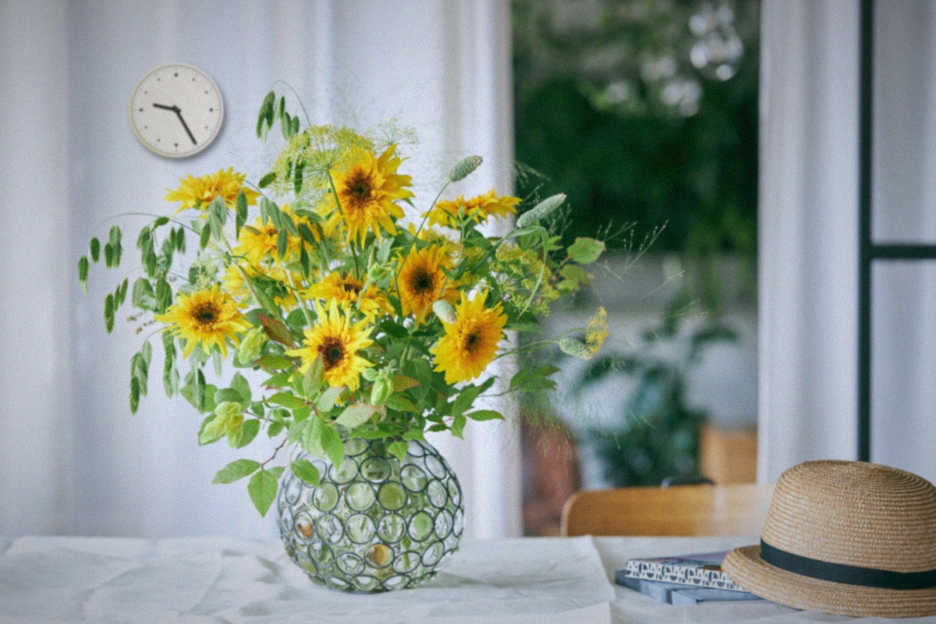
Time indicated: 9:25
